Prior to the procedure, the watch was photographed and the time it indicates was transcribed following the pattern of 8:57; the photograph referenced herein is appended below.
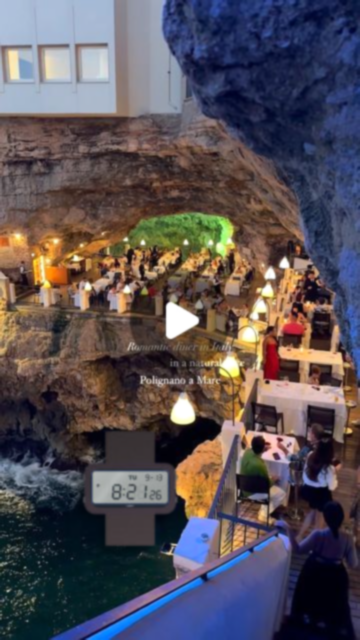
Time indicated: 8:21
